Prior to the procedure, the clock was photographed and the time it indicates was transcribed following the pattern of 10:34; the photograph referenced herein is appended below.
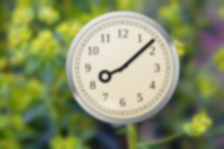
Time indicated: 8:08
